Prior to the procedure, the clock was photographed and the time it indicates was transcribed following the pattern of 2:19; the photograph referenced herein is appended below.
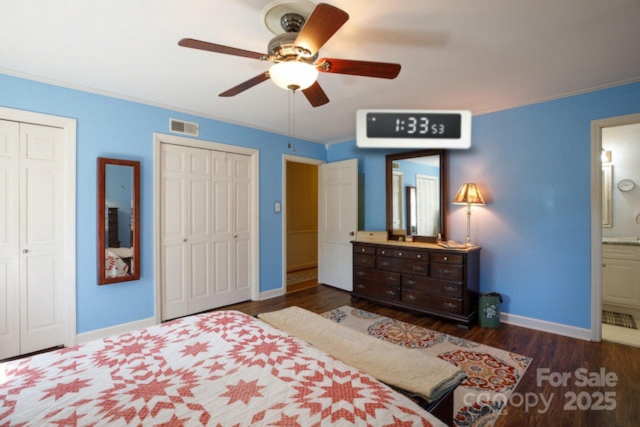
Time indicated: 1:33
